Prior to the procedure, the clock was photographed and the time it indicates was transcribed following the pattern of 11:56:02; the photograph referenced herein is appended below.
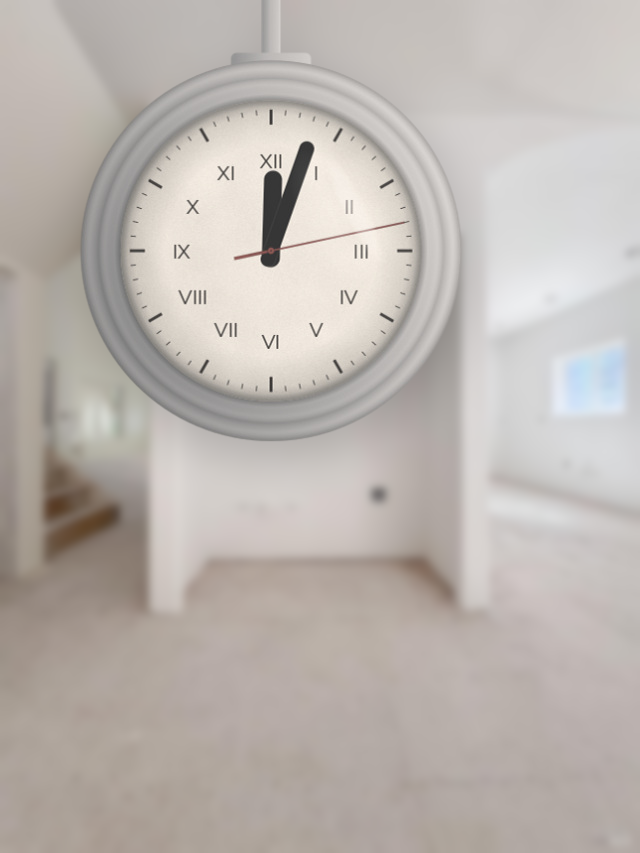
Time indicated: 12:03:13
